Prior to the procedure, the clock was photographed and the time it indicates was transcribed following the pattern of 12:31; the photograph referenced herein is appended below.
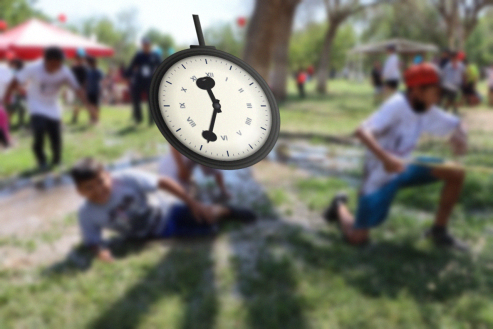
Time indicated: 11:34
